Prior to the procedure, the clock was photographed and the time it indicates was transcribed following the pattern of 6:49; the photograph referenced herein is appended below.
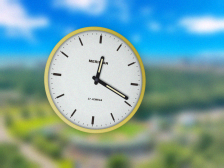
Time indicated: 12:19
